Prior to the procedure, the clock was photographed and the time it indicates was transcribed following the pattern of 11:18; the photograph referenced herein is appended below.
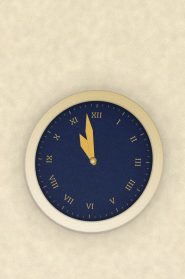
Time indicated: 10:58
